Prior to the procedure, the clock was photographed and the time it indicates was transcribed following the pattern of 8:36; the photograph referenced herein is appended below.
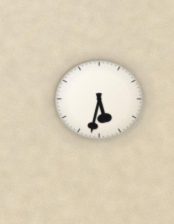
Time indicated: 5:32
